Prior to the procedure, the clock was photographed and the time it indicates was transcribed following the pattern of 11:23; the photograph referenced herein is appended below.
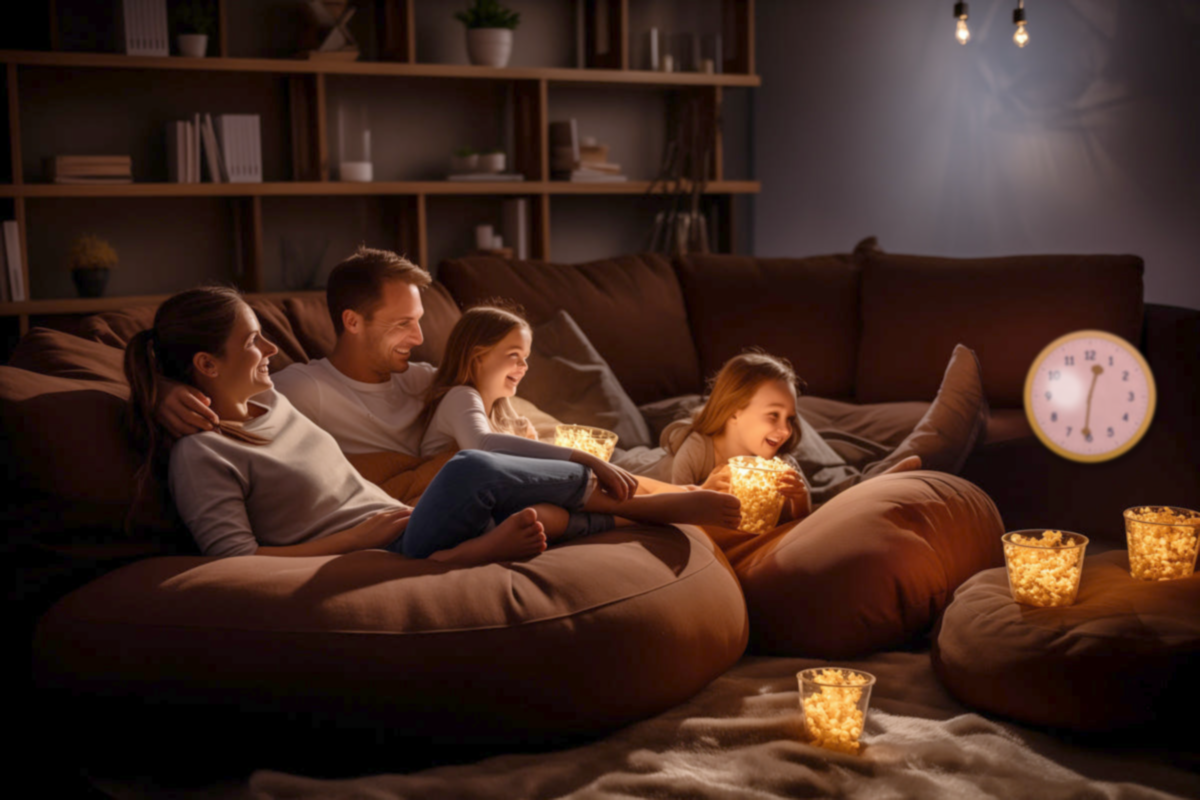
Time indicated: 12:31
